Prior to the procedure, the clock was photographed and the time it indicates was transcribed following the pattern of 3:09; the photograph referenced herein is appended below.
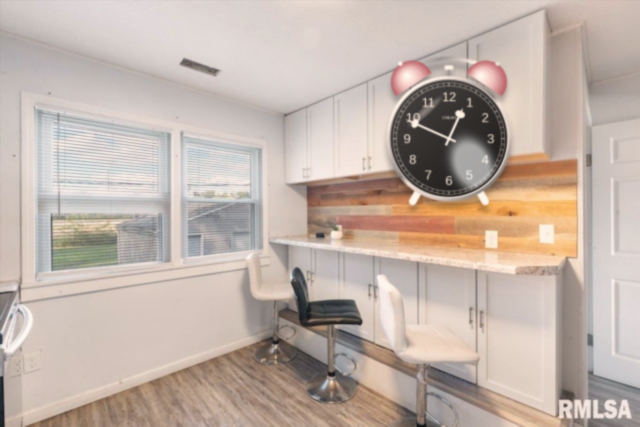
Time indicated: 12:49
